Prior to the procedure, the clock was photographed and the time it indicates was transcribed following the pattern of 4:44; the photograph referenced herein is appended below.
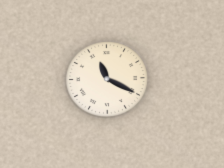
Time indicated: 11:20
